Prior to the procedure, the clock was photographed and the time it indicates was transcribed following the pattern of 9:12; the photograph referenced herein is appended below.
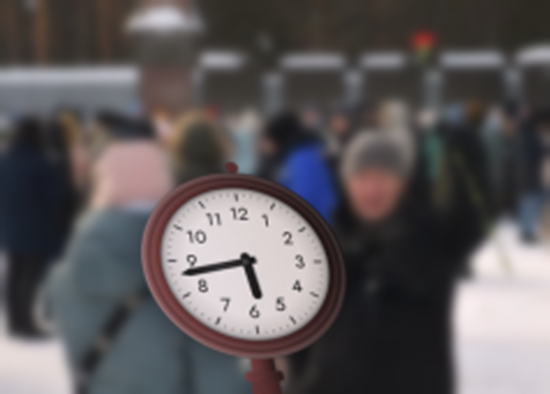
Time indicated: 5:43
